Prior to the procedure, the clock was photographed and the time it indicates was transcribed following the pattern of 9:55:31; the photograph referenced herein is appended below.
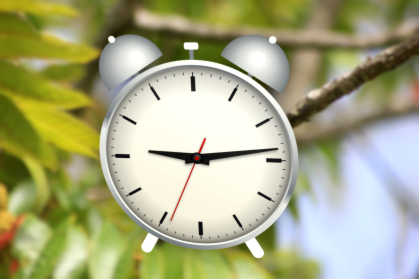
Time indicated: 9:13:34
